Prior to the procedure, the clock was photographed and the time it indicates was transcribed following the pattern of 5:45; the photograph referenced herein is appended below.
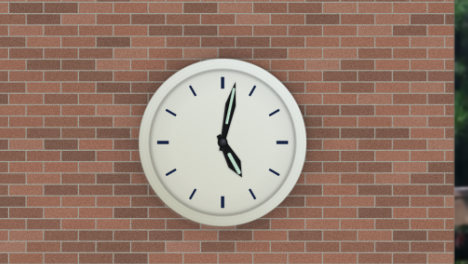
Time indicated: 5:02
